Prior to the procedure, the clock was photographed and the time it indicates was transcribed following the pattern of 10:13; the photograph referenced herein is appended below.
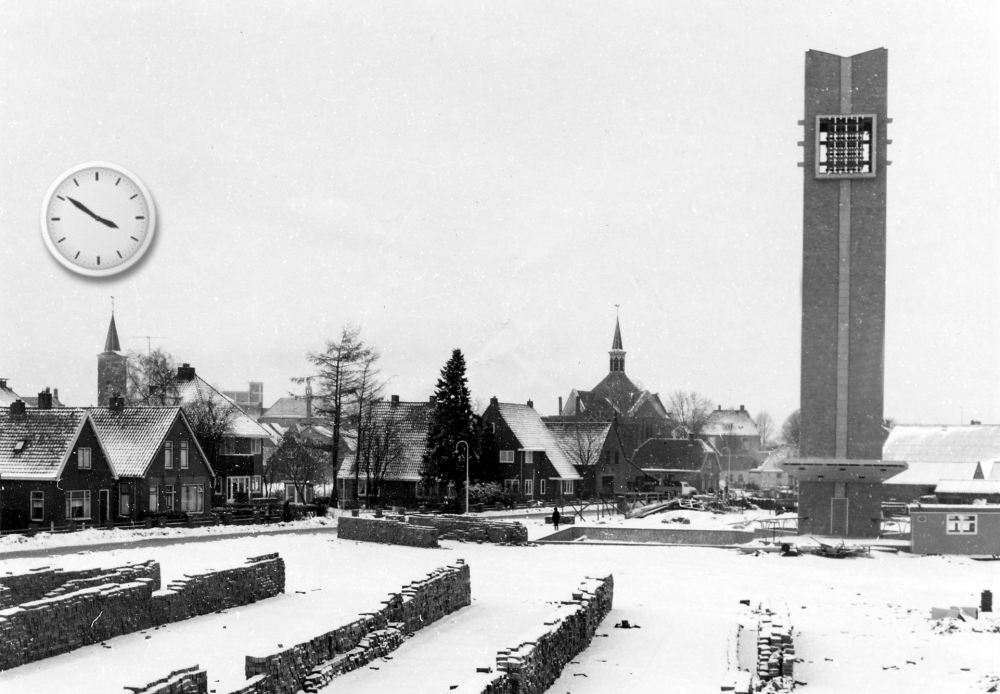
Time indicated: 3:51
